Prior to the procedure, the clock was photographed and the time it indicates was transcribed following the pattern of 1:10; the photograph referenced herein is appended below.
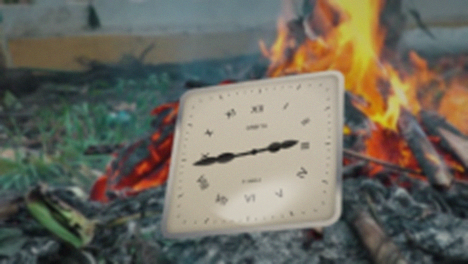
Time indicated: 2:44
